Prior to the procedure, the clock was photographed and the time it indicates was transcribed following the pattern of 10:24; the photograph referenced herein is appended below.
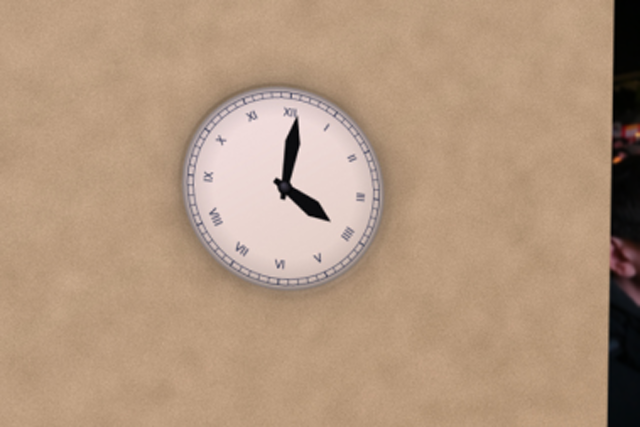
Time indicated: 4:01
